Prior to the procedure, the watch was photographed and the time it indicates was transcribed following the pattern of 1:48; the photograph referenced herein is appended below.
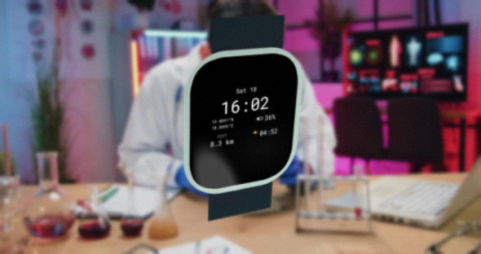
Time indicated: 16:02
